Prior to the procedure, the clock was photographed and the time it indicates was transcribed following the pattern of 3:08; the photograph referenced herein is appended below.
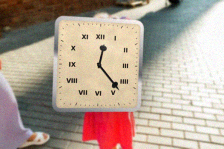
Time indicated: 12:23
